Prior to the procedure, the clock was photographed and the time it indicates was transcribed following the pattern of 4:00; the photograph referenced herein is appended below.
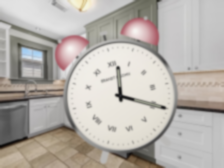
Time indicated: 12:20
